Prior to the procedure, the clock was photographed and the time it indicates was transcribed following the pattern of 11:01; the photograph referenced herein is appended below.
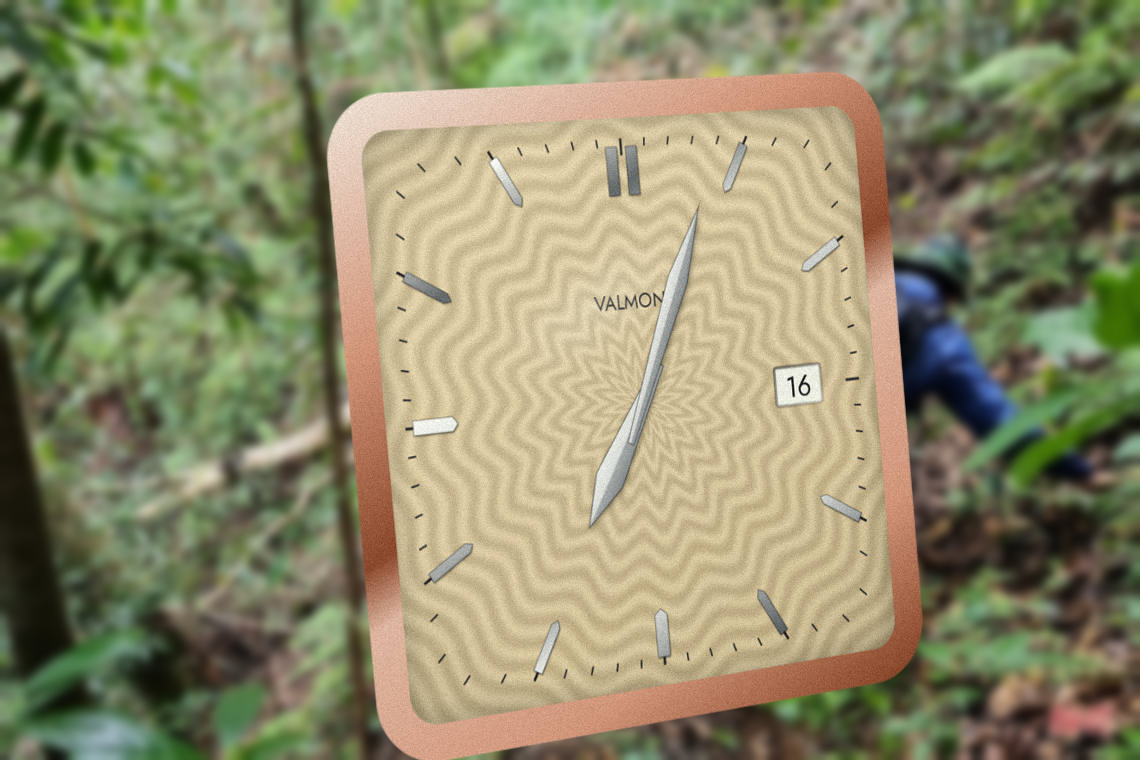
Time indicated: 7:04
